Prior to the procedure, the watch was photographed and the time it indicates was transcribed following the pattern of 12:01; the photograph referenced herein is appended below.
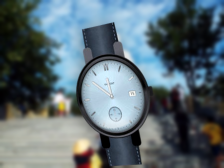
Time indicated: 11:52
